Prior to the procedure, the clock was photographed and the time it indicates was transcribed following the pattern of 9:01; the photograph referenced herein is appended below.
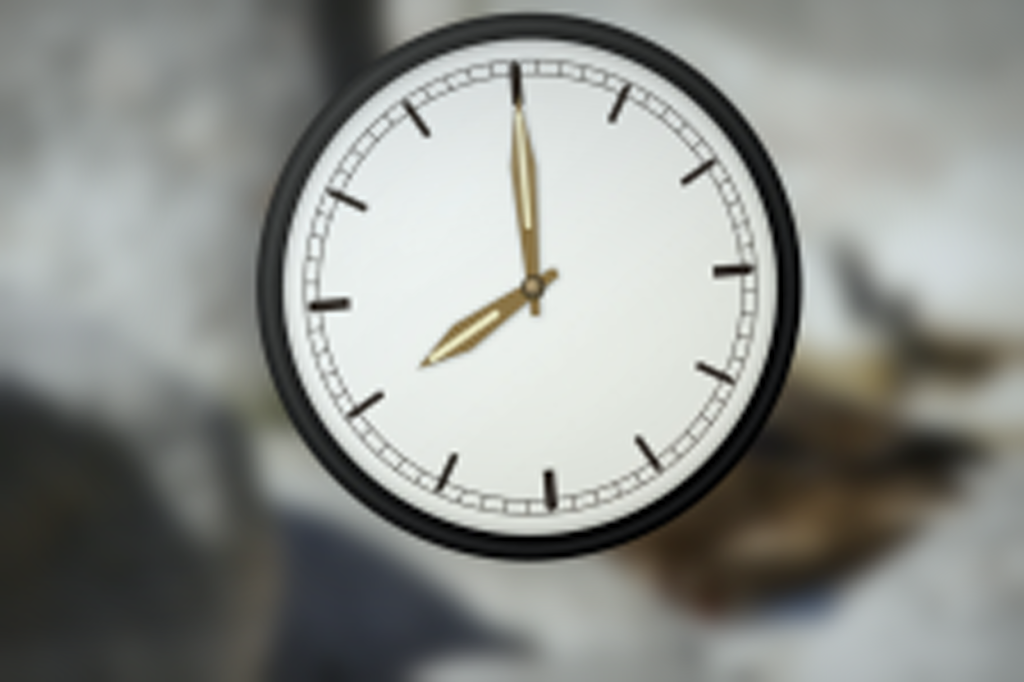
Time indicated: 8:00
